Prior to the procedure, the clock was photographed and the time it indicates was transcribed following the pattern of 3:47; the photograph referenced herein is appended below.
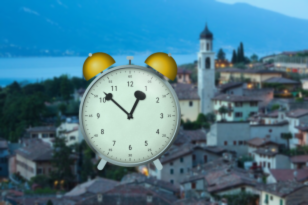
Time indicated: 12:52
